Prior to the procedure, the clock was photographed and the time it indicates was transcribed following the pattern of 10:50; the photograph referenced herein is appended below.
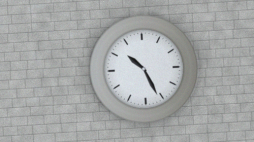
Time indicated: 10:26
